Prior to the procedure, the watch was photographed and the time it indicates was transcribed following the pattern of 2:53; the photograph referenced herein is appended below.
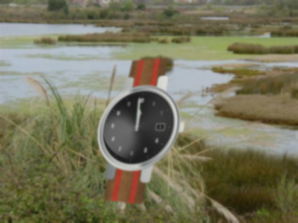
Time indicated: 11:59
